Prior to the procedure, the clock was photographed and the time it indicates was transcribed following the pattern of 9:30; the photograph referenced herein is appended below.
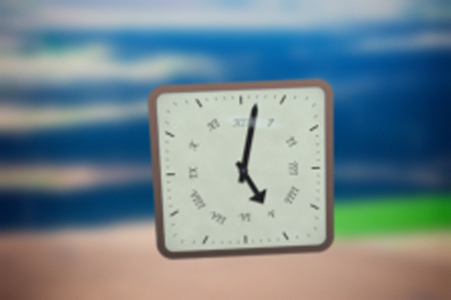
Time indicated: 5:02
